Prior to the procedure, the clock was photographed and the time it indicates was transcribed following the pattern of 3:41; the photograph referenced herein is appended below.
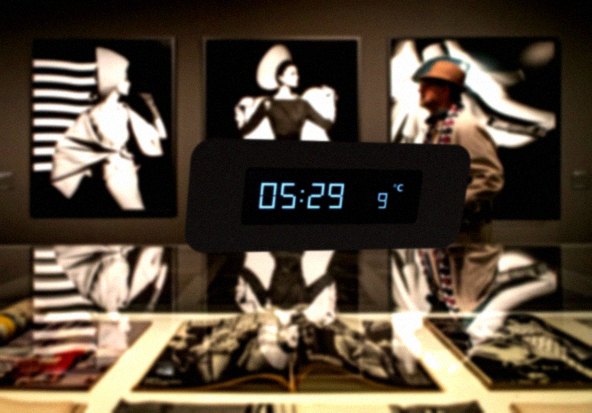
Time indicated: 5:29
